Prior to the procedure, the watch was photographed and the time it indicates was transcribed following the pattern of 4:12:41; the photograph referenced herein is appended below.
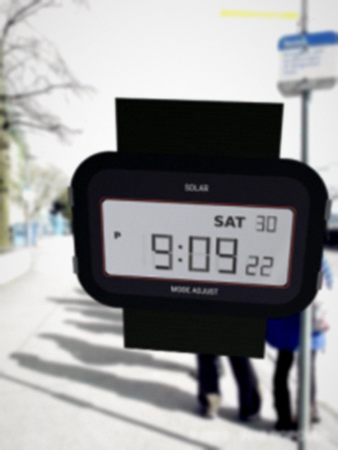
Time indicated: 9:09:22
